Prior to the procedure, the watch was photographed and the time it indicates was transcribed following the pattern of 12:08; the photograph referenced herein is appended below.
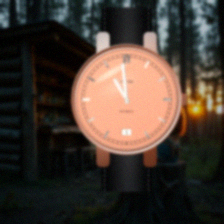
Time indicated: 10:59
